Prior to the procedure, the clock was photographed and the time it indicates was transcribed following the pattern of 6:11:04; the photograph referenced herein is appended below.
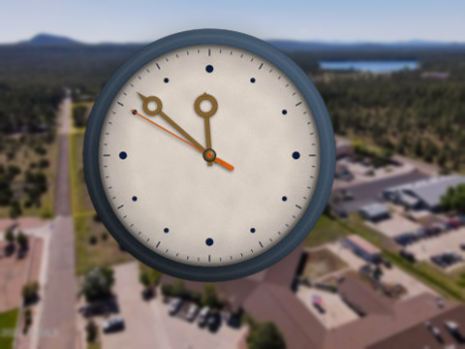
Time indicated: 11:51:50
